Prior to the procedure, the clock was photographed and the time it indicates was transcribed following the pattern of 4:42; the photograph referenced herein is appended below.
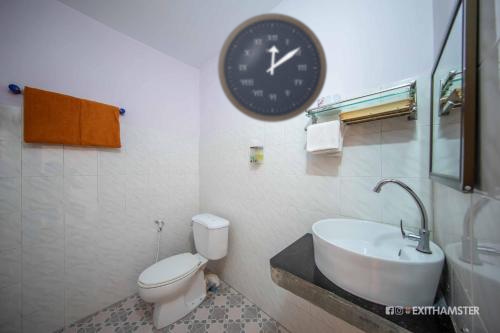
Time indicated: 12:09
